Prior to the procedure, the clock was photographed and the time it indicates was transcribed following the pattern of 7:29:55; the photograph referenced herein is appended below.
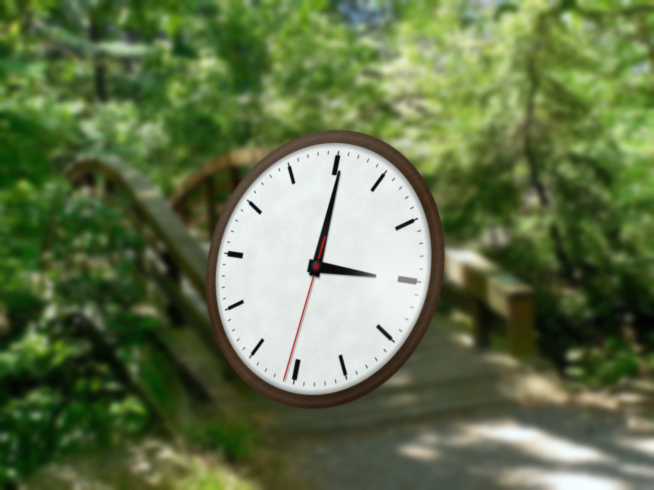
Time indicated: 3:00:31
